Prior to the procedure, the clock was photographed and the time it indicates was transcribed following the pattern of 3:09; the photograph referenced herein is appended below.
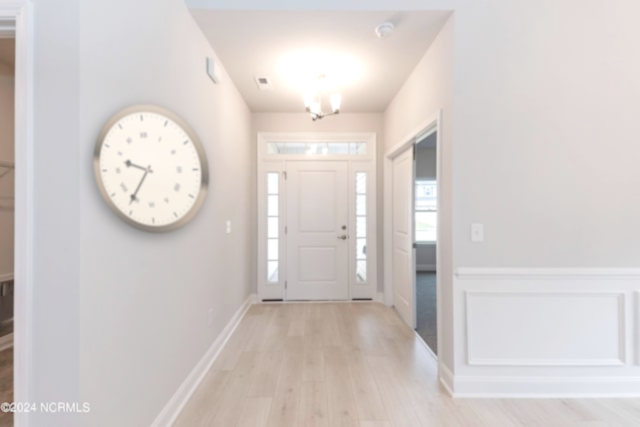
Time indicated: 9:36
